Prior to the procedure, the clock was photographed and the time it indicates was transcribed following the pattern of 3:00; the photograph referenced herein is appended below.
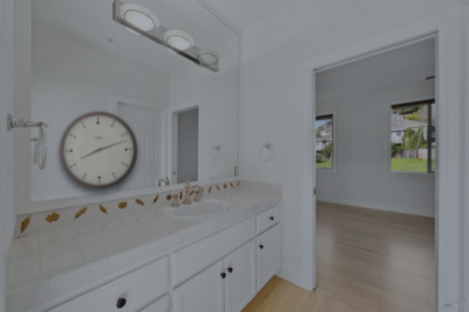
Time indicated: 8:12
